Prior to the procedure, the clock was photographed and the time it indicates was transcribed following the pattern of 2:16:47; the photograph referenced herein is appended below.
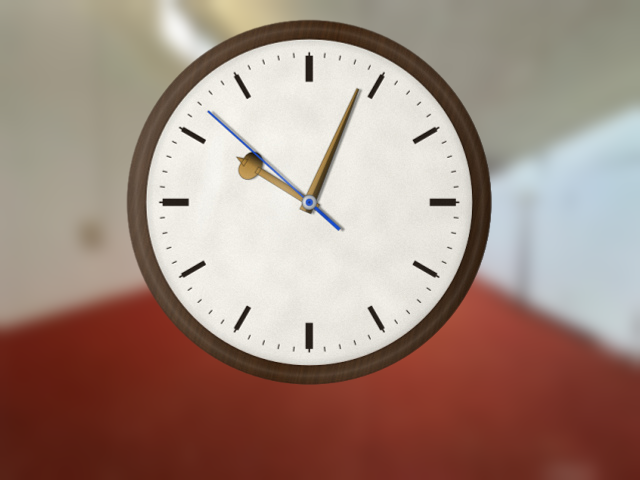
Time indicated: 10:03:52
